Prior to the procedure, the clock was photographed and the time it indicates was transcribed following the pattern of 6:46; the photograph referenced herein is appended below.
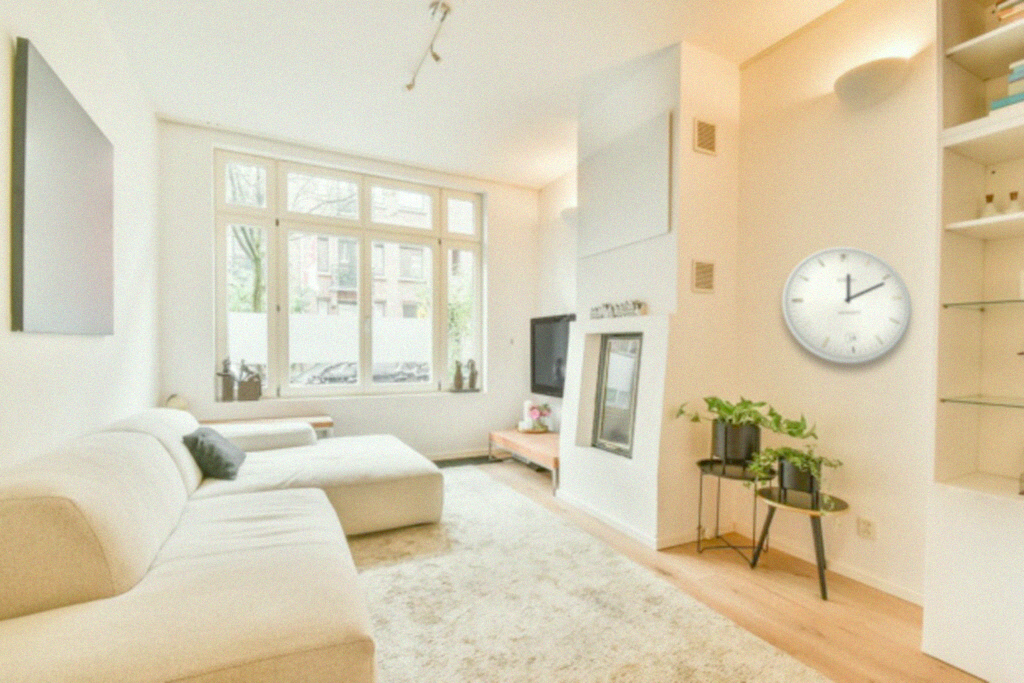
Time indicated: 12:11
